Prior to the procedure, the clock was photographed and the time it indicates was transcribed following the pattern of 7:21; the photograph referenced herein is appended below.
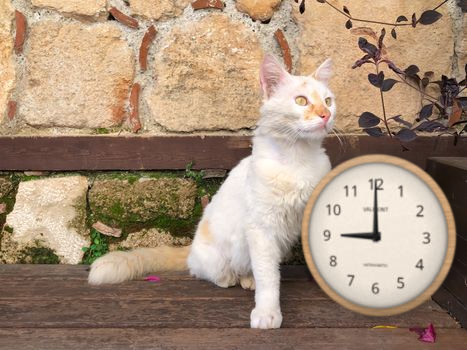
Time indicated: 9:00
